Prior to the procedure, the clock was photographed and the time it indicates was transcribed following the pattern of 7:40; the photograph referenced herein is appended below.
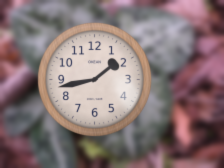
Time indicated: 1:43
